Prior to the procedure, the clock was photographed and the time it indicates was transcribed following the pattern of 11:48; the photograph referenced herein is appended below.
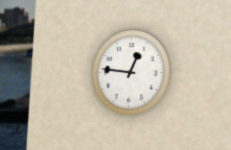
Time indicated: 12:46
